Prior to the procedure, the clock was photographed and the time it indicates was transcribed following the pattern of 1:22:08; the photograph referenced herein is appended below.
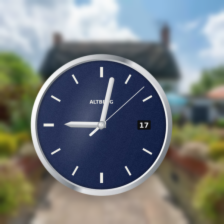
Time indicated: 9:02:08
